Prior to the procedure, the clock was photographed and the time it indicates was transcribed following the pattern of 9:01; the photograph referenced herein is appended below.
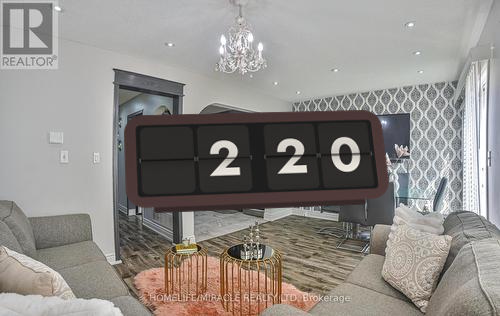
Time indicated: 2:20
